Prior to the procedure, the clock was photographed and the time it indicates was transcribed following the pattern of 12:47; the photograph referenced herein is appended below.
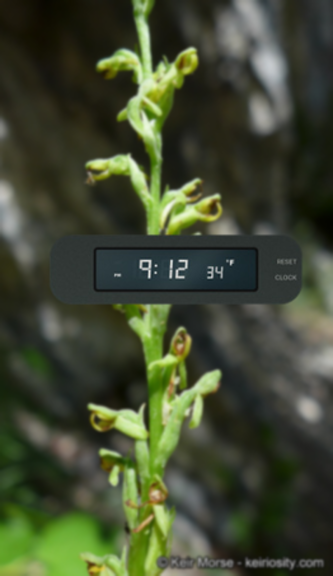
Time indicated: 9:12
